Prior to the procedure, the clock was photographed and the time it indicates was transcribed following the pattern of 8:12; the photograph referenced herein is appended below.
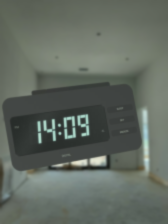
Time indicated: 14:09
